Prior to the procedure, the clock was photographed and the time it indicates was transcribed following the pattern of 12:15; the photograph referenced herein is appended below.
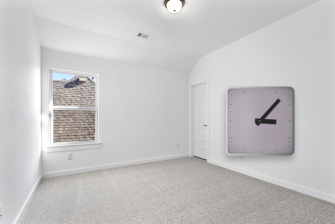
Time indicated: 3:07
